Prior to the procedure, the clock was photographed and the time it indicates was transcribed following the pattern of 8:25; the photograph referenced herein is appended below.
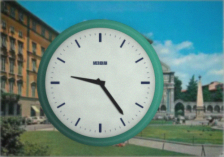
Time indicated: 9:24
